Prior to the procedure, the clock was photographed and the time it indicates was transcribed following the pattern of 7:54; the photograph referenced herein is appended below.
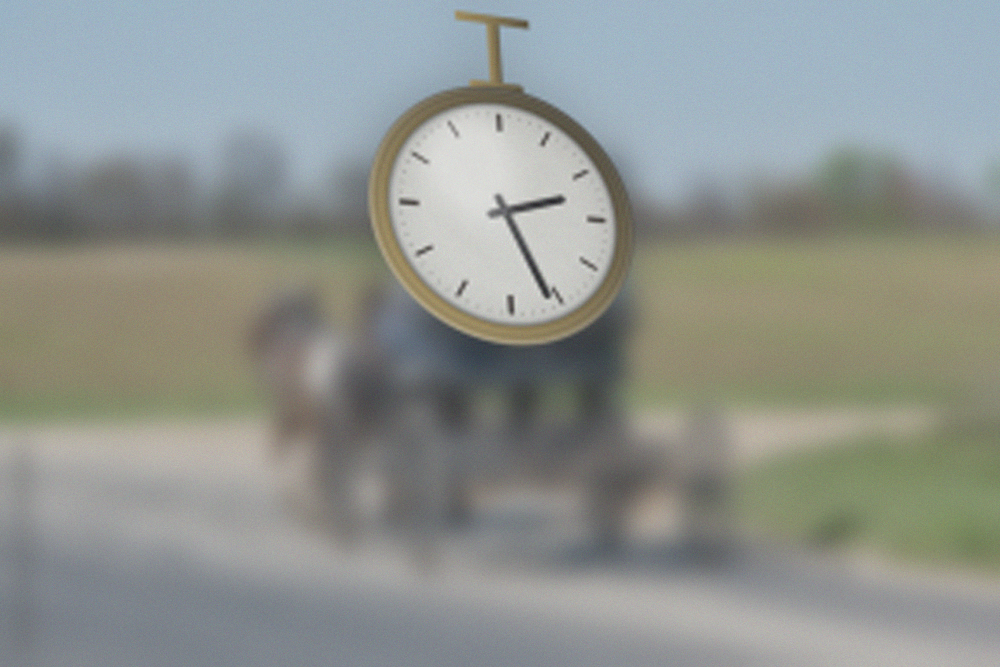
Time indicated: 2:26
